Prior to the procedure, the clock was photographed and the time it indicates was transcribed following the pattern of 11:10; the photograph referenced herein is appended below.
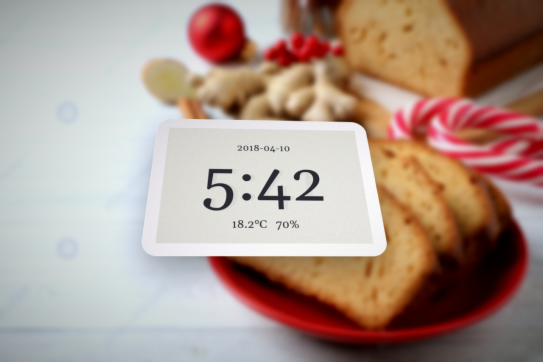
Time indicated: 5:42
